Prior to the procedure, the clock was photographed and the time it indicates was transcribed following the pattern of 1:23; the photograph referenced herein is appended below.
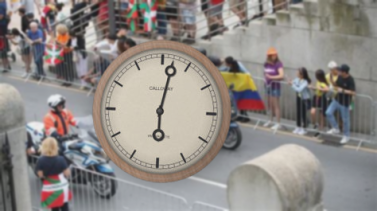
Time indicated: 6:02
